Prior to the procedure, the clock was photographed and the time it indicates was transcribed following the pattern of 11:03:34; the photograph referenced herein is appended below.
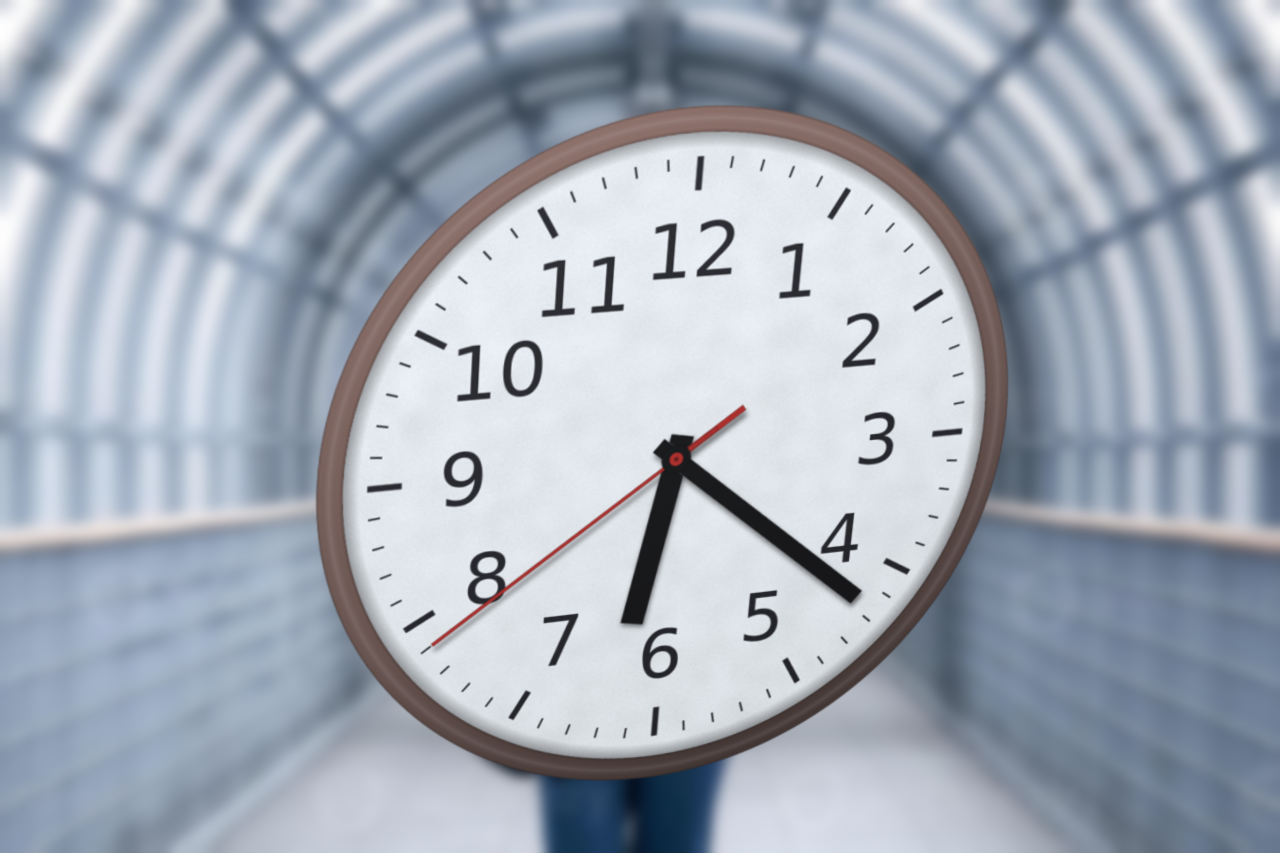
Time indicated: 6:21:39
